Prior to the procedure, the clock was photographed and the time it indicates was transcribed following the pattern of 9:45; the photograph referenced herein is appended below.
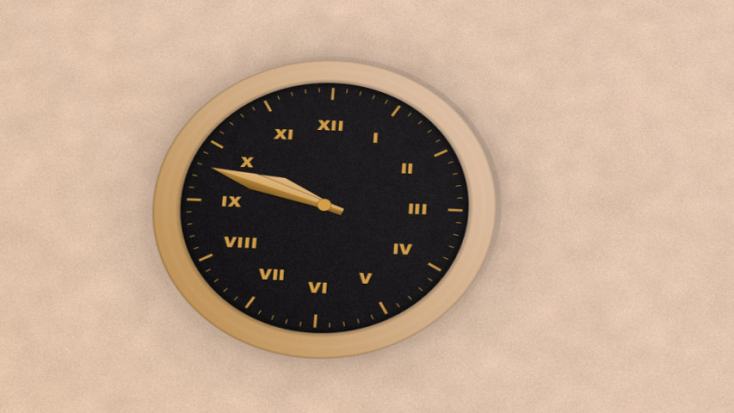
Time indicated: 9:48
